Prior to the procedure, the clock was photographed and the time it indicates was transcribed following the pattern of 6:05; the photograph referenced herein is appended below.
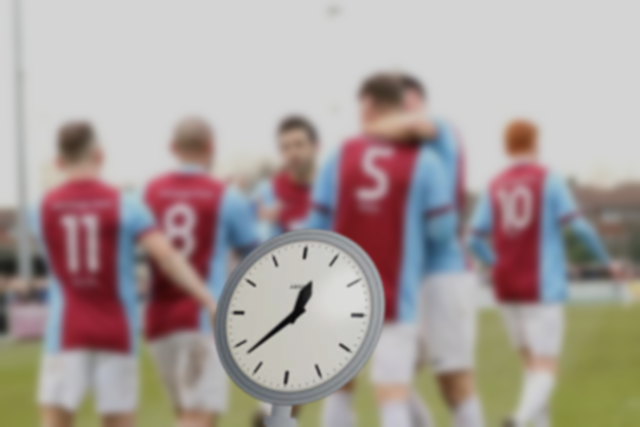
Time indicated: 12:38
